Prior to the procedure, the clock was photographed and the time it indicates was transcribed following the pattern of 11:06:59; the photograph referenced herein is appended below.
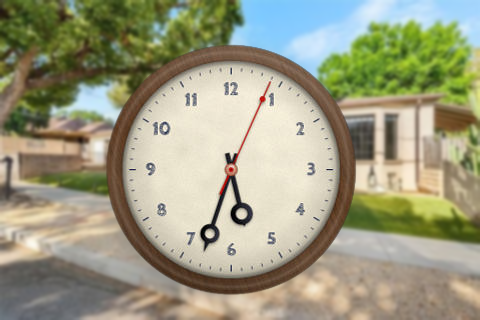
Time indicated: 5:33:04
